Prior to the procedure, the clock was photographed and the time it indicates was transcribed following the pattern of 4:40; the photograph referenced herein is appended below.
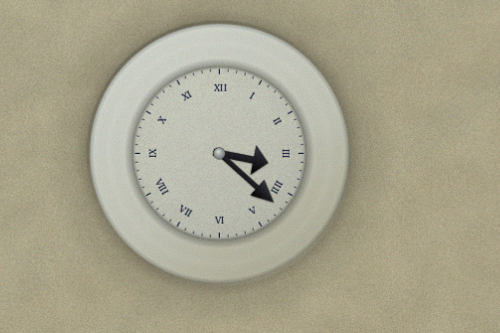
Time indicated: 3:22
